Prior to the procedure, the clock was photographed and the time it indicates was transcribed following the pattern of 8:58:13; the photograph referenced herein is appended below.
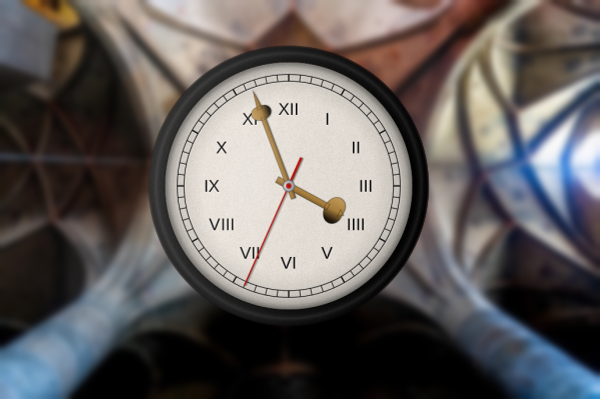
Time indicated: 3:56:34
